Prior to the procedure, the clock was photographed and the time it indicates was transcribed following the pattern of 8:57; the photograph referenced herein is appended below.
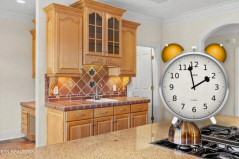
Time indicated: 1:58
